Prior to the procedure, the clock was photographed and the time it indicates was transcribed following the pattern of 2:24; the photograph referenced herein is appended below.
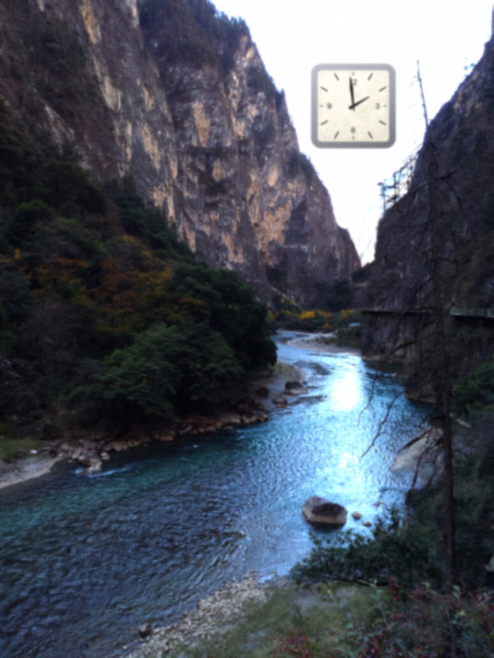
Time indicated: 1:59
